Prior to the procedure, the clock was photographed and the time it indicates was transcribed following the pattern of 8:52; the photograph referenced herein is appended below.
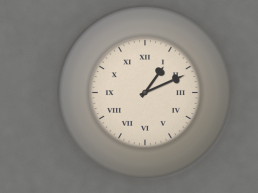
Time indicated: 1:11
